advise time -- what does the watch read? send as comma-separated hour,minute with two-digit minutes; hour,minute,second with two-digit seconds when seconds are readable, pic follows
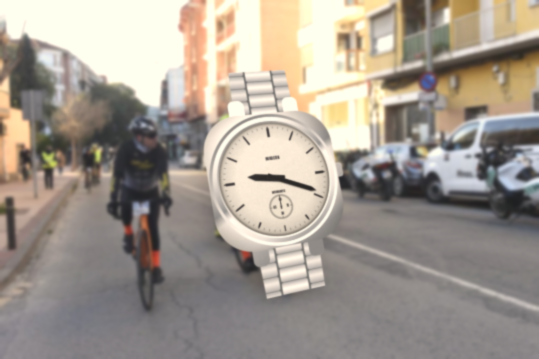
9,19
